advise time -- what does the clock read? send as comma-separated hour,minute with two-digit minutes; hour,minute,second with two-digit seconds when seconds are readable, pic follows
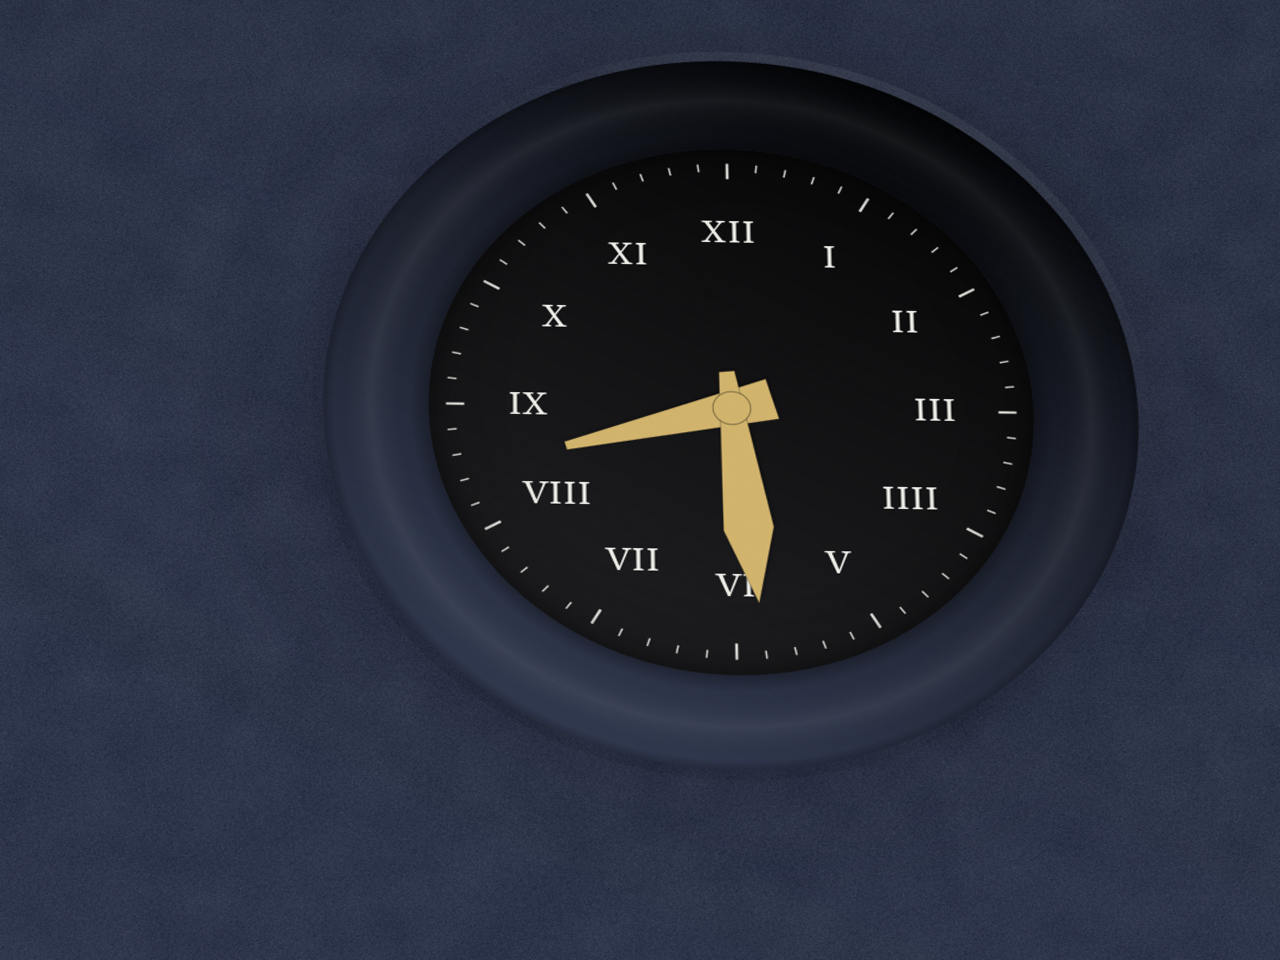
8,29
